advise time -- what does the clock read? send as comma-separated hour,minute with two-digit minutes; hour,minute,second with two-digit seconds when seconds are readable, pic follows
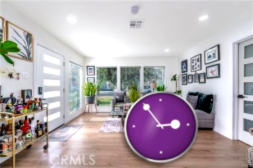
2,54
